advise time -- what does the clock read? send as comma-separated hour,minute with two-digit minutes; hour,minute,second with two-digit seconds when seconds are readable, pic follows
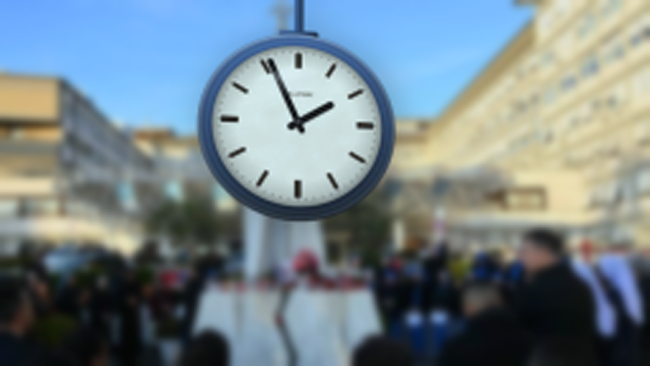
1,56
